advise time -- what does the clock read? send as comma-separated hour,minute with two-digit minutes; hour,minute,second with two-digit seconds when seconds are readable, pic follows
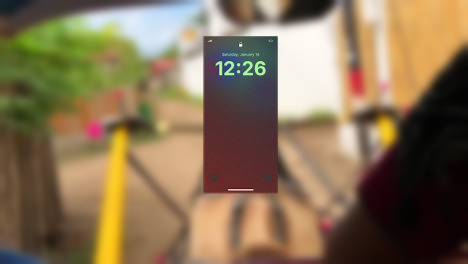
12,26
